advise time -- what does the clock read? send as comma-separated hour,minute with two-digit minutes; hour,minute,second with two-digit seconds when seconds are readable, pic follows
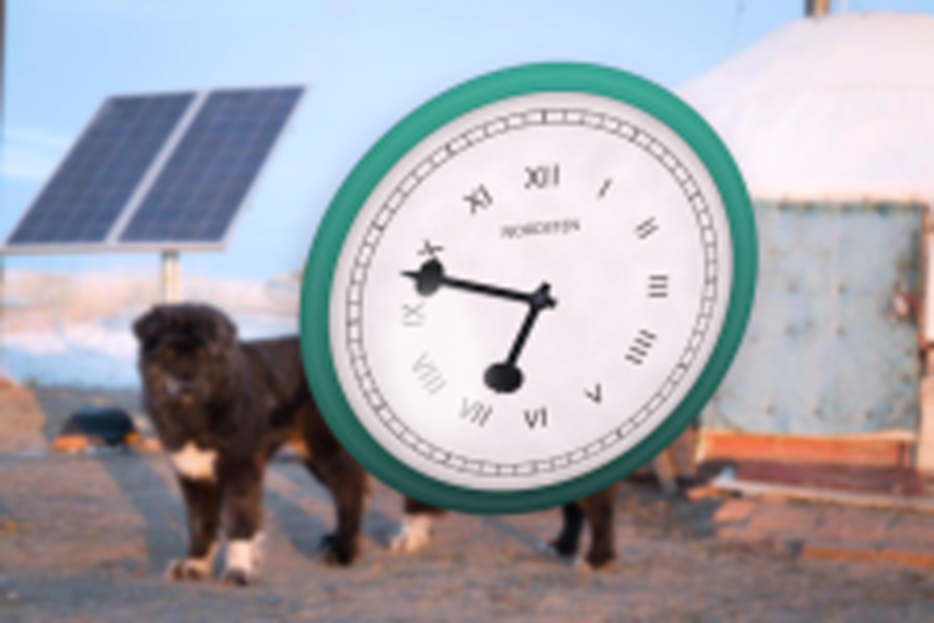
6,48
